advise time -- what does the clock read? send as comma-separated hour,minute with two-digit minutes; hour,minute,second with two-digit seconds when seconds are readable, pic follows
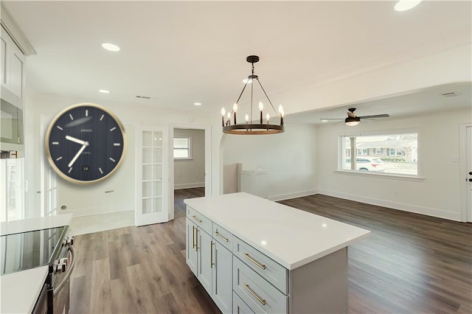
9,36
